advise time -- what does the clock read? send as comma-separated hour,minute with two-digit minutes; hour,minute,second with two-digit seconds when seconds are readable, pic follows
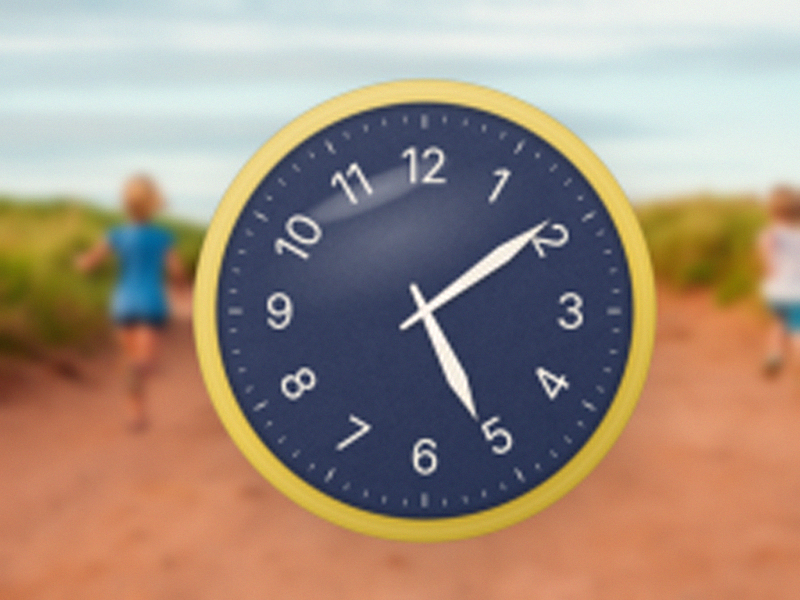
5,09
